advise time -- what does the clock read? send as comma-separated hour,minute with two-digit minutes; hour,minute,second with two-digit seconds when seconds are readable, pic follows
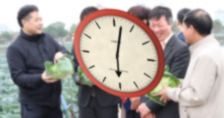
6,02
